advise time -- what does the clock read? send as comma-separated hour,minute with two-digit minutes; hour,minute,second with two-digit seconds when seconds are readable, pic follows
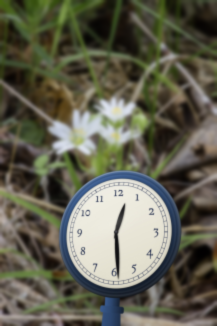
12,29
